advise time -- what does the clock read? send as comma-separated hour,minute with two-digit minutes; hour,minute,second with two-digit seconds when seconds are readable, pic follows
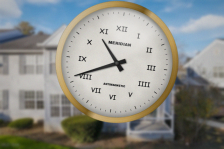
10,41
